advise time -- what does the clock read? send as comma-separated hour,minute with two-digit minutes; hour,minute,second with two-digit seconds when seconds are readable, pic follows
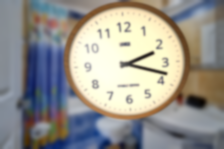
2,18
